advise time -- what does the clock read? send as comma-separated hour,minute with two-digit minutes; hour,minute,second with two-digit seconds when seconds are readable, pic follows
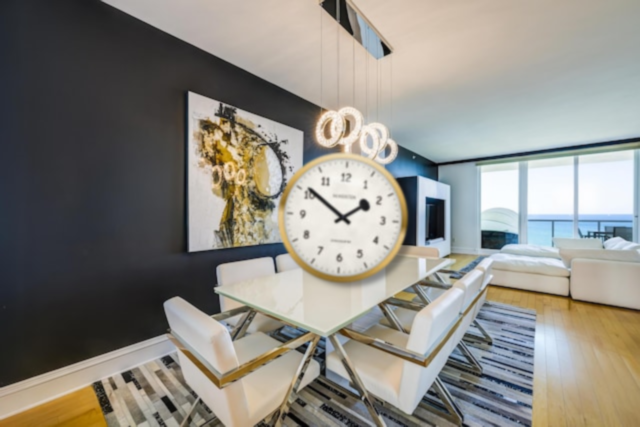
1,51
